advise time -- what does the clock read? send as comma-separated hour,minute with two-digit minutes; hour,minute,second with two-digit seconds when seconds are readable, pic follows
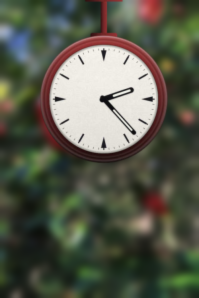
2,23
